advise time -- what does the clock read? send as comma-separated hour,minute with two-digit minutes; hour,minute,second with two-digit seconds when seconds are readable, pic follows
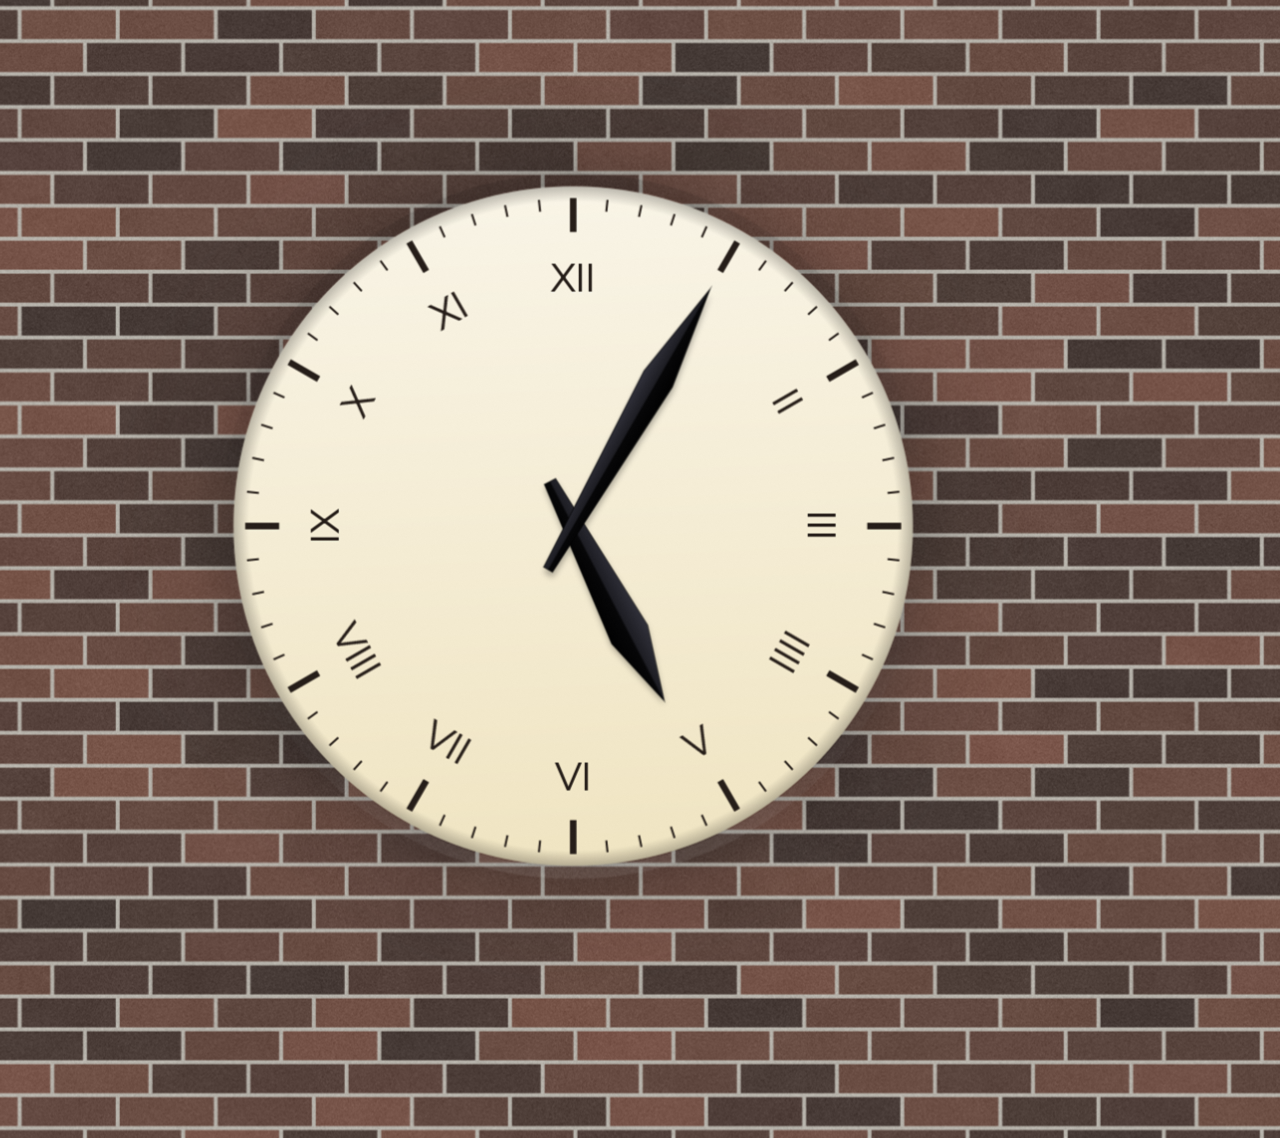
5,05
